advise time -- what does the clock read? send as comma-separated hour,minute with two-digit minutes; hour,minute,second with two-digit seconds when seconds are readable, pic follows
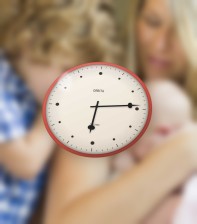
6,14
